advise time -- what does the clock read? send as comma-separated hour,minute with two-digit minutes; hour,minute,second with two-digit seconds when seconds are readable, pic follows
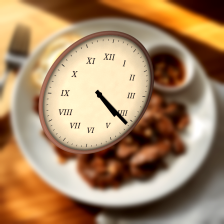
4,21
